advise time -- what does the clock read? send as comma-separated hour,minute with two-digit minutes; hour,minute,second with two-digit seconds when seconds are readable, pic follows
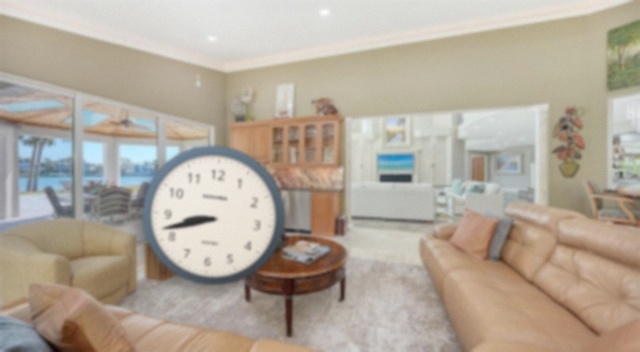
8,42
